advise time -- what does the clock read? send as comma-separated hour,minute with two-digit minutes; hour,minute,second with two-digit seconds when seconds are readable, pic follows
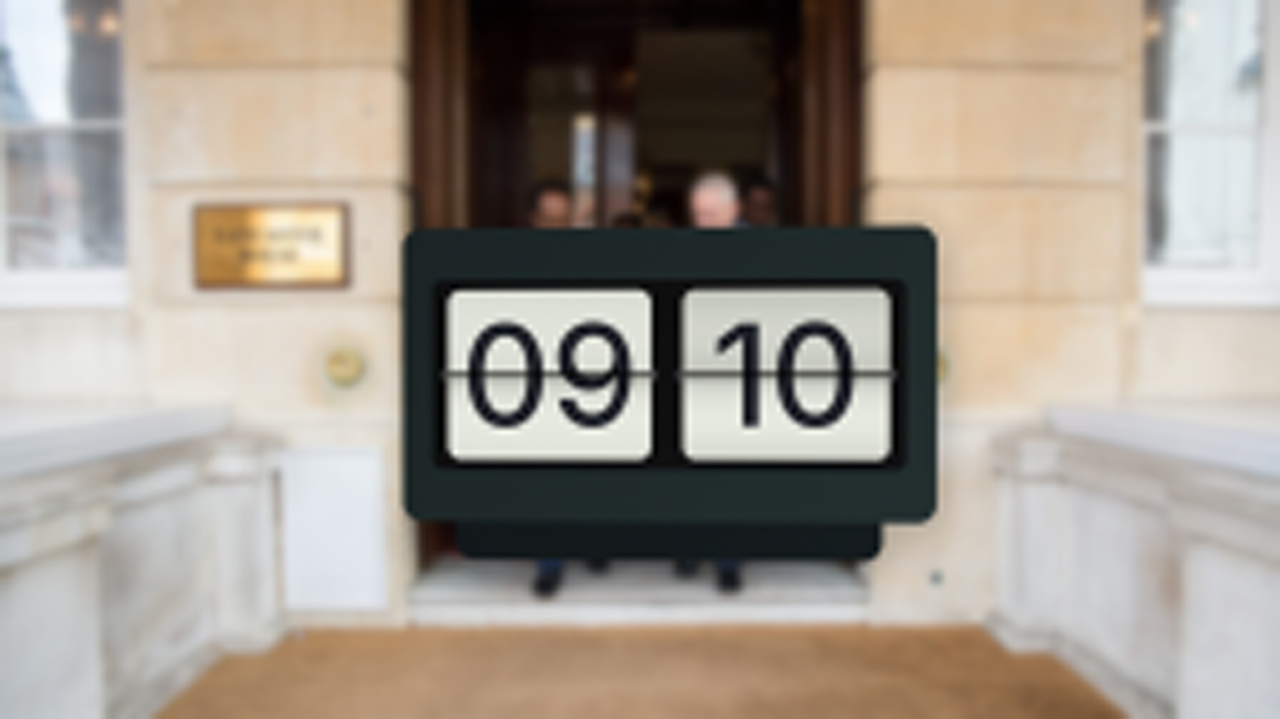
9,10
